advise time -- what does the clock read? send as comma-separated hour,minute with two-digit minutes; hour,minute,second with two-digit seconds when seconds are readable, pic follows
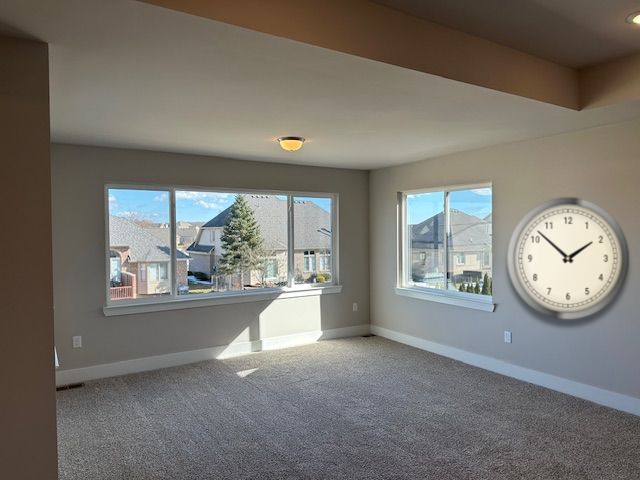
1,52
